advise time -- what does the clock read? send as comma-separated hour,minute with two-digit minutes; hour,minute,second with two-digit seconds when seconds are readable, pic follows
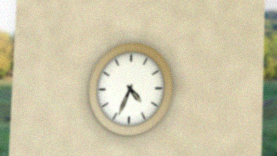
4,34
